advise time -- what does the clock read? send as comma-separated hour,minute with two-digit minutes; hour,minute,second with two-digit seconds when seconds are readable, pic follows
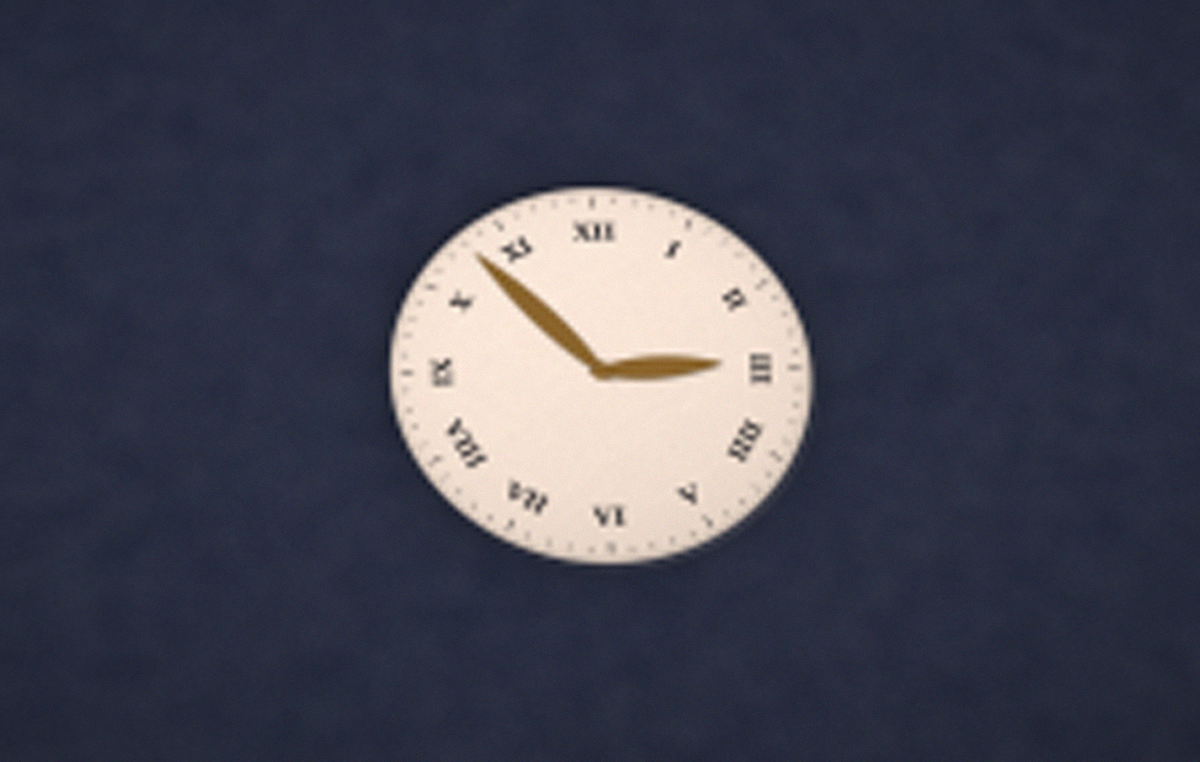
2,53
